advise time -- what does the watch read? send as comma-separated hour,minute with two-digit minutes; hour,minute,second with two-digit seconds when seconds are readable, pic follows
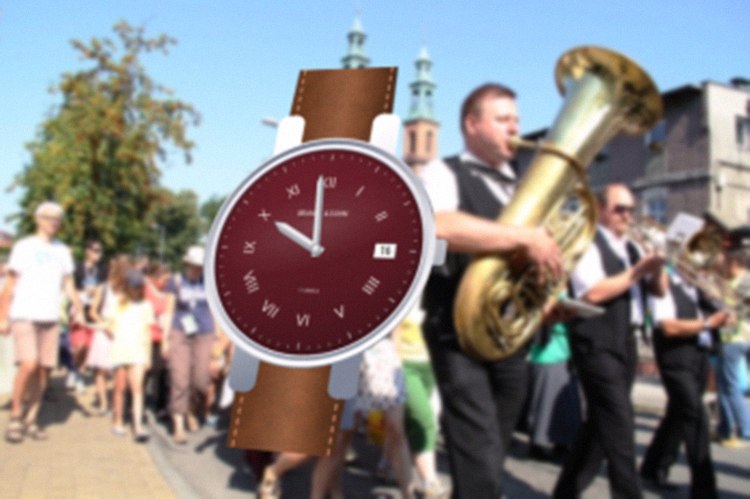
9,59
